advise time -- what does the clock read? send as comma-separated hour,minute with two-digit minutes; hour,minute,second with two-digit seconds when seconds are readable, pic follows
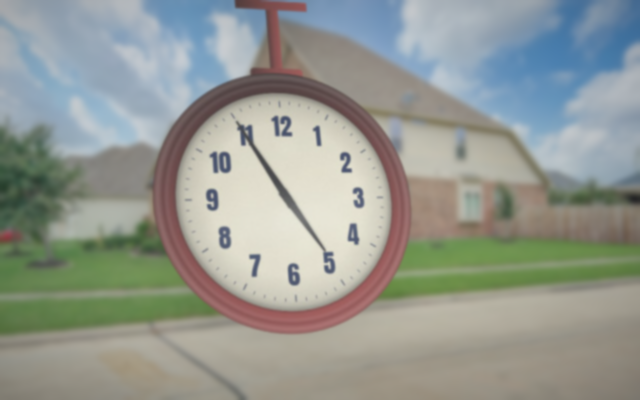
4,55
